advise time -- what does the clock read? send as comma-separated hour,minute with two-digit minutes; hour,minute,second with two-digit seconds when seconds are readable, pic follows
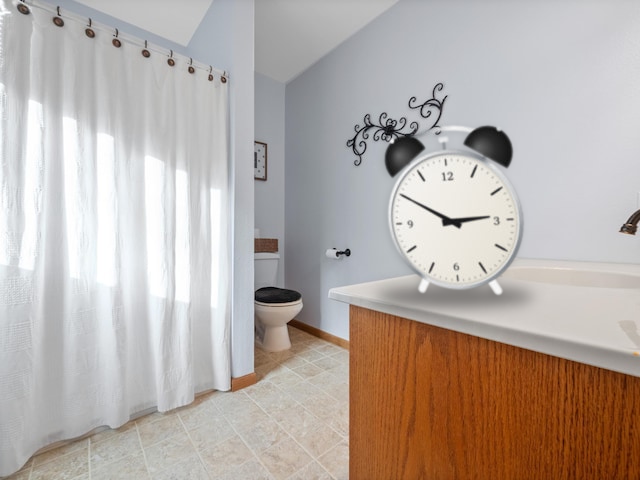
2,50
